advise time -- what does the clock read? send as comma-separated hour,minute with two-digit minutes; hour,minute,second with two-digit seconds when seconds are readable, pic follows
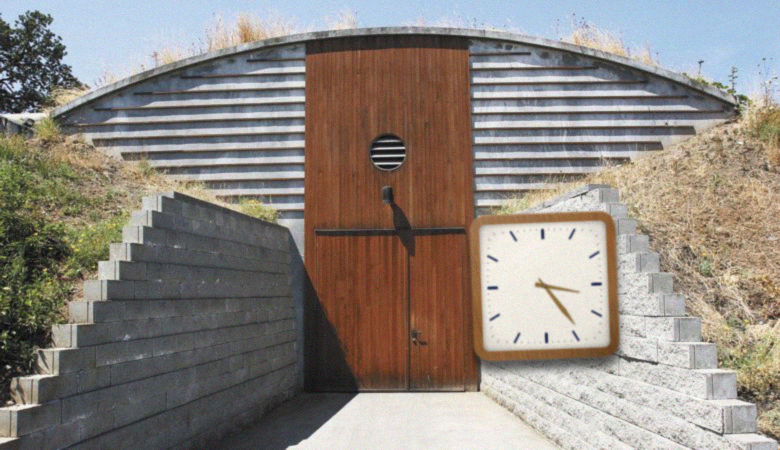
3,24
